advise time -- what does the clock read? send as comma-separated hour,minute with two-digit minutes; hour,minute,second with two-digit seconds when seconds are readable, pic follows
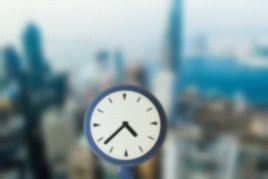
4,38
